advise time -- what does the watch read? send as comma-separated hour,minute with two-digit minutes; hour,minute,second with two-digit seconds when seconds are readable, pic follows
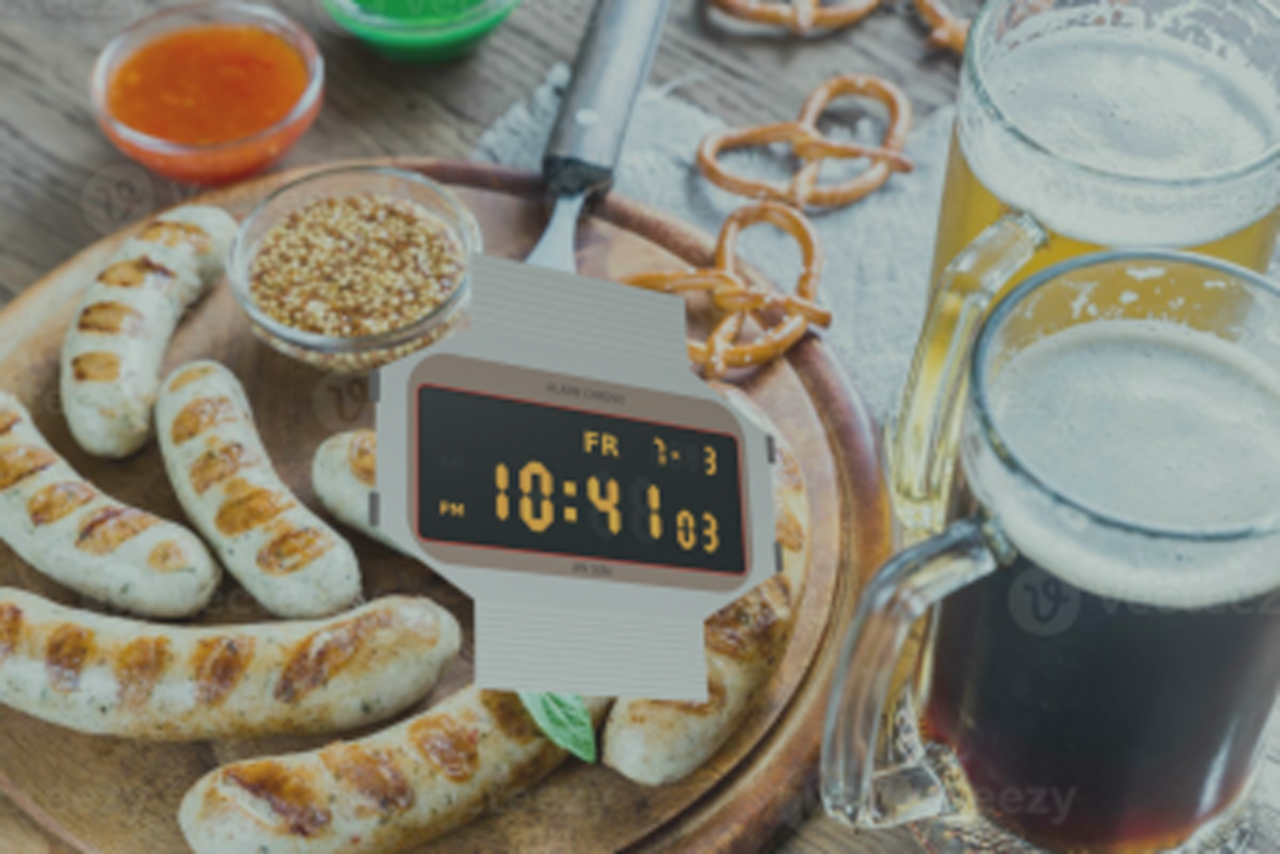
10,41,03
